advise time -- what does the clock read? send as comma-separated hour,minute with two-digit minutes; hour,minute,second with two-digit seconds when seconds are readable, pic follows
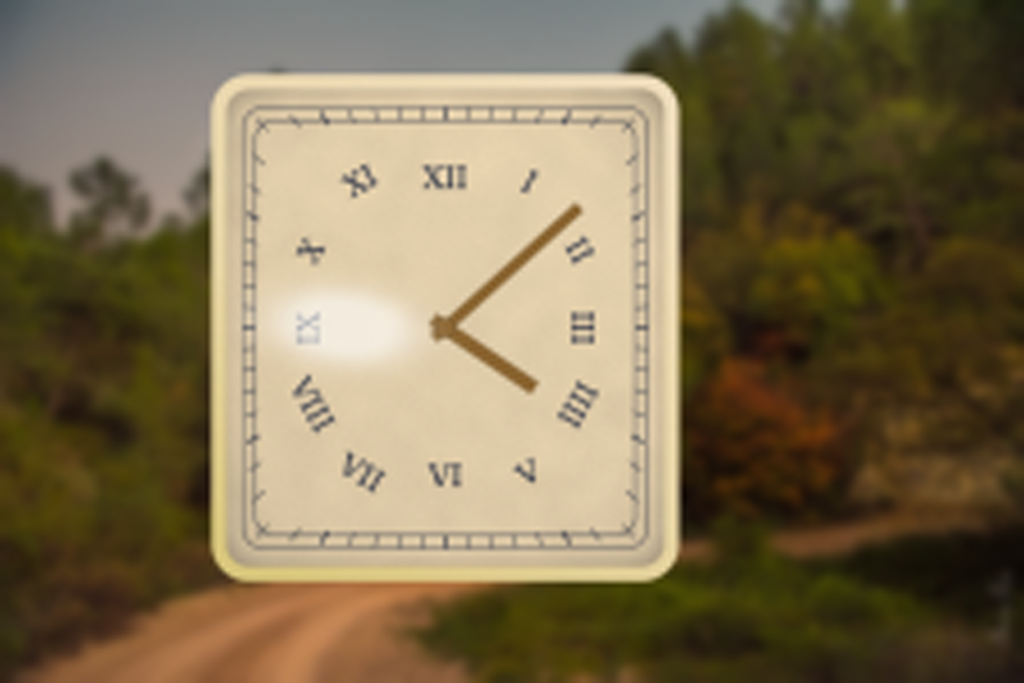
4,08
